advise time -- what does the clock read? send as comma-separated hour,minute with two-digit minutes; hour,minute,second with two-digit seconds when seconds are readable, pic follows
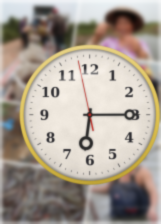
6,14,58
